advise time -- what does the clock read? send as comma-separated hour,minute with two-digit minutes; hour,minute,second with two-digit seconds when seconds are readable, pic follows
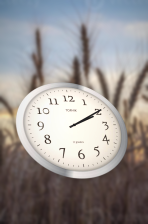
2,10
